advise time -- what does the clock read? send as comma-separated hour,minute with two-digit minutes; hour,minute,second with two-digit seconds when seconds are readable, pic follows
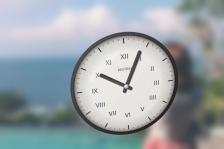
10,04
